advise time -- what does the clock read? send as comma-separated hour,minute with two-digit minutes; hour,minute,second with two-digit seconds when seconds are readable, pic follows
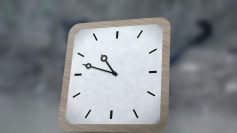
10,48
